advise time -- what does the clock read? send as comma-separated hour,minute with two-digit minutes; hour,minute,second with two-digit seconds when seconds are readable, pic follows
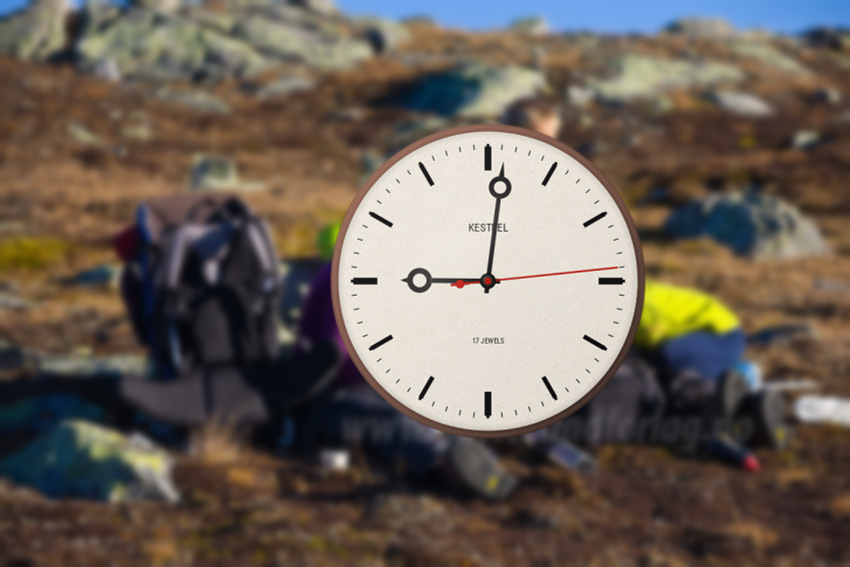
9,01,14
